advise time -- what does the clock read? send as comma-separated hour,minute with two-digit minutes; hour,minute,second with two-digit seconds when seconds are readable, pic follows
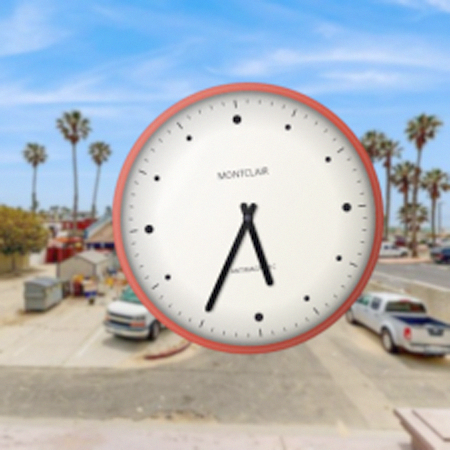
5,35
